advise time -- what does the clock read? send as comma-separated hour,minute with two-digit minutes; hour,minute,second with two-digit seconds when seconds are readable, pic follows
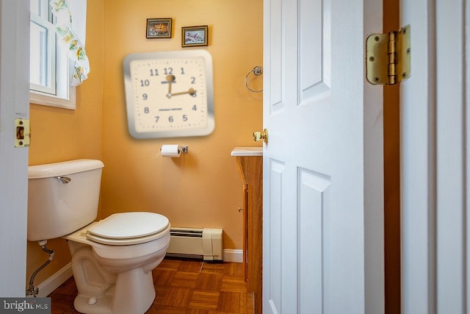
12,14
